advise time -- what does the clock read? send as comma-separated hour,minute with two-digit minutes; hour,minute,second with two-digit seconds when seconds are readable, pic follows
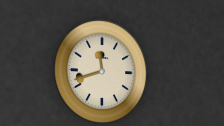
11,42
